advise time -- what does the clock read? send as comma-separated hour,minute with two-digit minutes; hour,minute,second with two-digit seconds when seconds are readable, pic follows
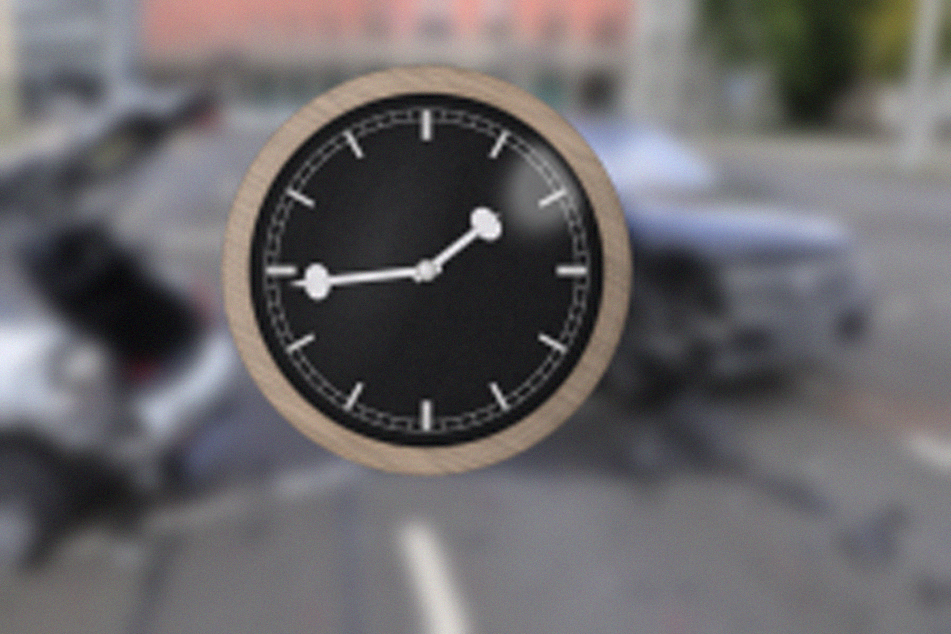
1,44
